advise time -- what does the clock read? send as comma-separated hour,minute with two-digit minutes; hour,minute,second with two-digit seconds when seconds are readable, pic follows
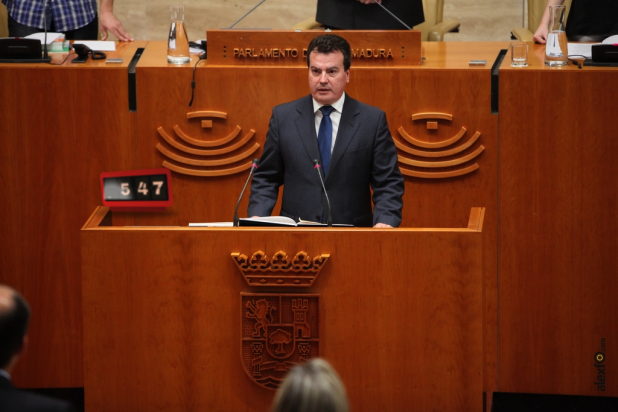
5,47
